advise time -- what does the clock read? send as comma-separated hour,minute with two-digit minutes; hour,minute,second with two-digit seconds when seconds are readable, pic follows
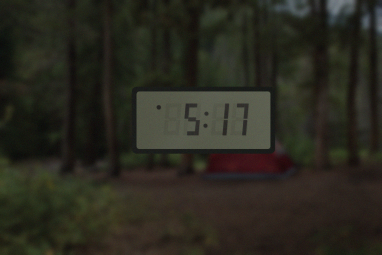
5,17
